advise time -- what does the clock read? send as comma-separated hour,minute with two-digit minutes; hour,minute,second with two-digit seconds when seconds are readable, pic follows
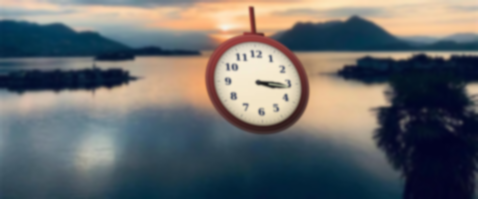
3,16
